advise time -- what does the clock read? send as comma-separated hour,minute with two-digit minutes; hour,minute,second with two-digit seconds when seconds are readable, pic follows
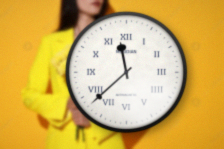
11,38
